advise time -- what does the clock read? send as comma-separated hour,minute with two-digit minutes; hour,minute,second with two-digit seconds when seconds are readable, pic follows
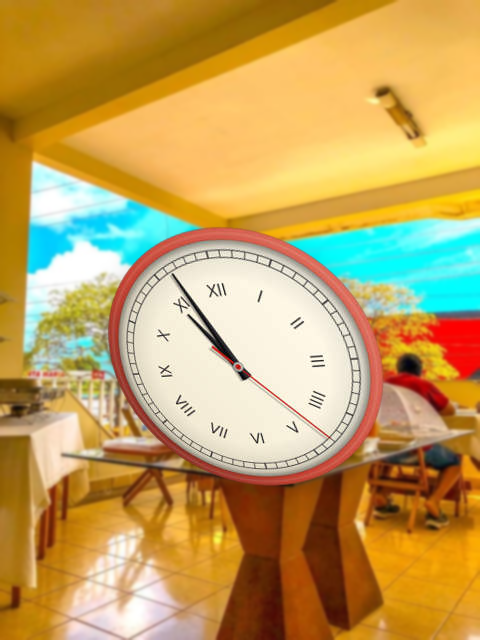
10,56,23
